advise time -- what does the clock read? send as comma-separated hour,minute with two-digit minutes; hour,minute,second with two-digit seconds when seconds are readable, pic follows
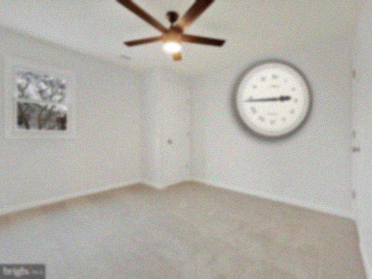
2,44
